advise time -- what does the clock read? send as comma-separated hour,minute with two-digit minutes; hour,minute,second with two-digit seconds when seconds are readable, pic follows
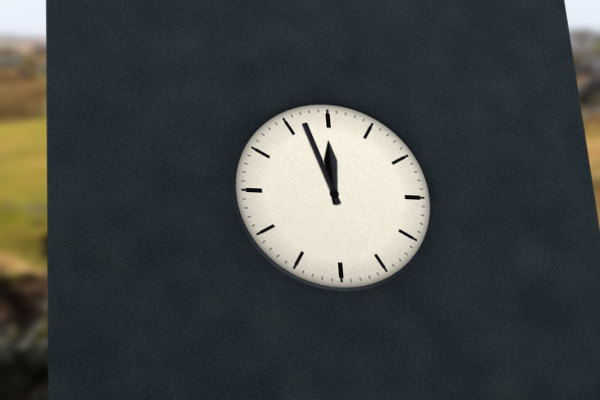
11,57
